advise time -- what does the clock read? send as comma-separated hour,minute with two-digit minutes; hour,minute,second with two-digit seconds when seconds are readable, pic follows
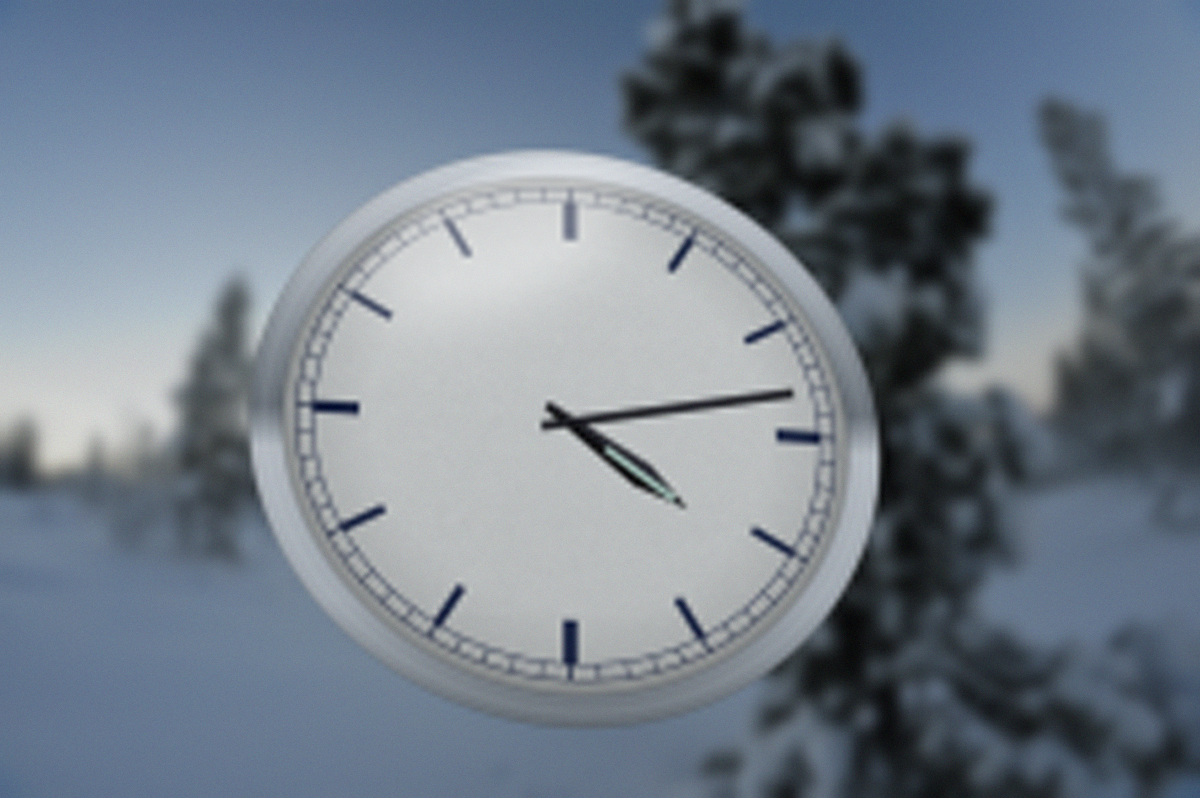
4,13
